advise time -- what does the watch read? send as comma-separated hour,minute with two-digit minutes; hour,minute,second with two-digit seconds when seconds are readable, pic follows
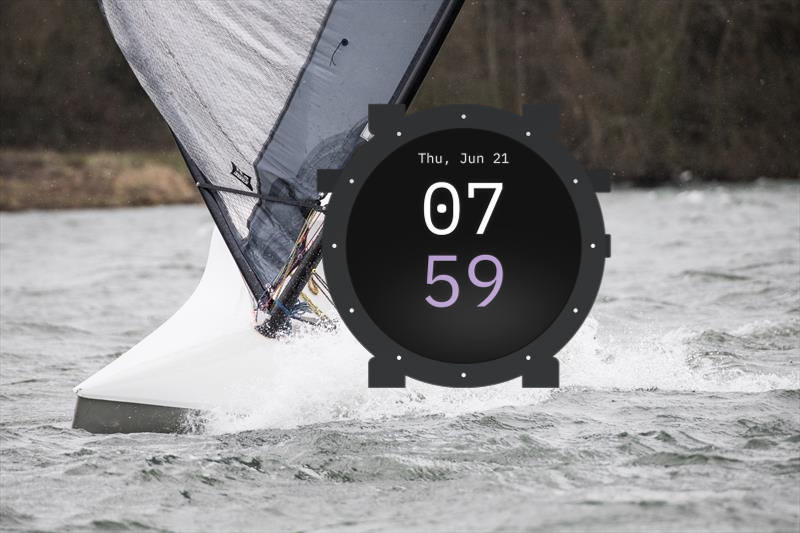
7,59
